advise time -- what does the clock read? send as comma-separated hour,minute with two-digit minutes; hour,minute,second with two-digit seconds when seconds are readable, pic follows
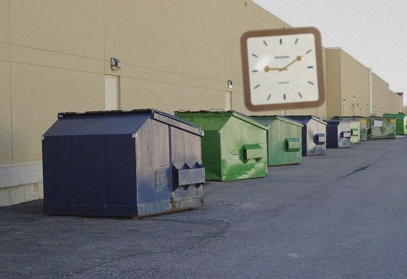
9,10
